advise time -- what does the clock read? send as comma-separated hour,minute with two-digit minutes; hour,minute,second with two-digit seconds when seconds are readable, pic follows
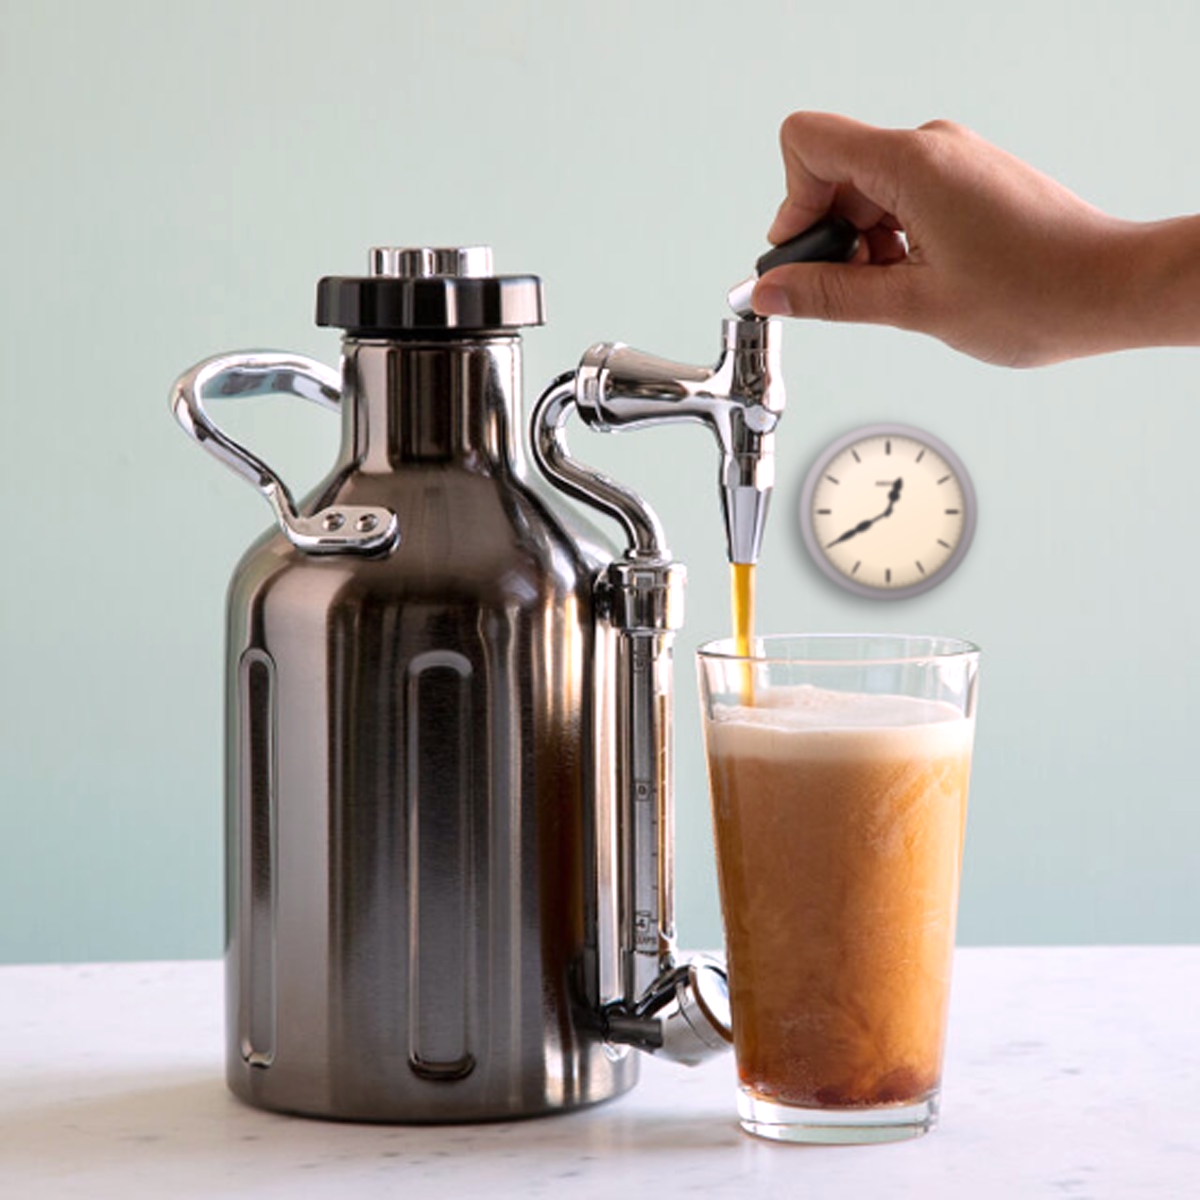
12,40
